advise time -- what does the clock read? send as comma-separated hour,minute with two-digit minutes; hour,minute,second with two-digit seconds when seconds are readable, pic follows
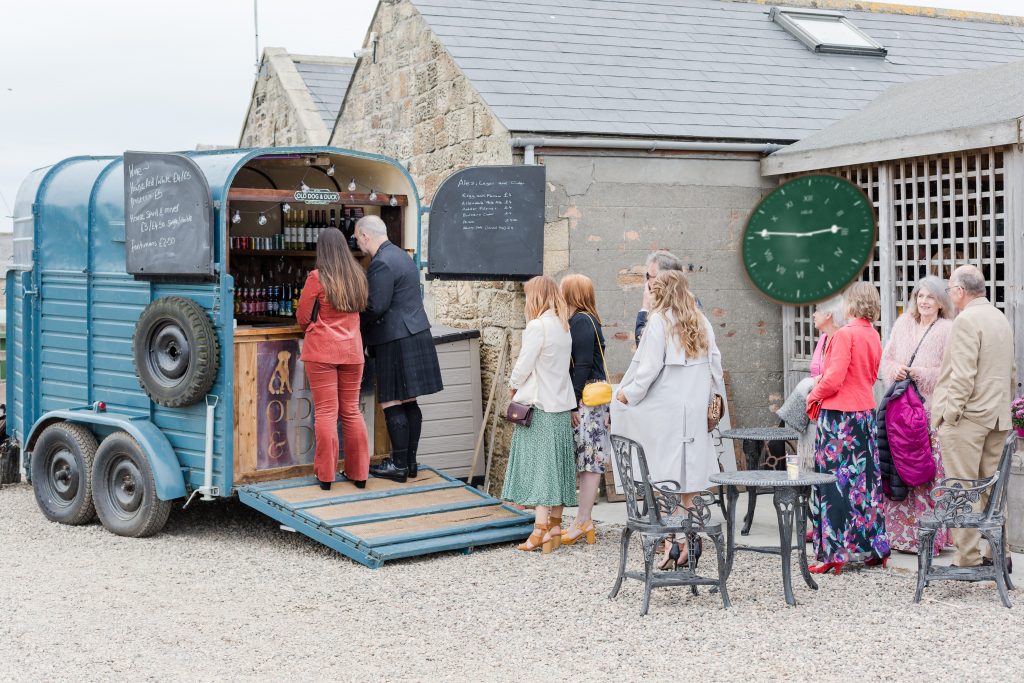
2,46
